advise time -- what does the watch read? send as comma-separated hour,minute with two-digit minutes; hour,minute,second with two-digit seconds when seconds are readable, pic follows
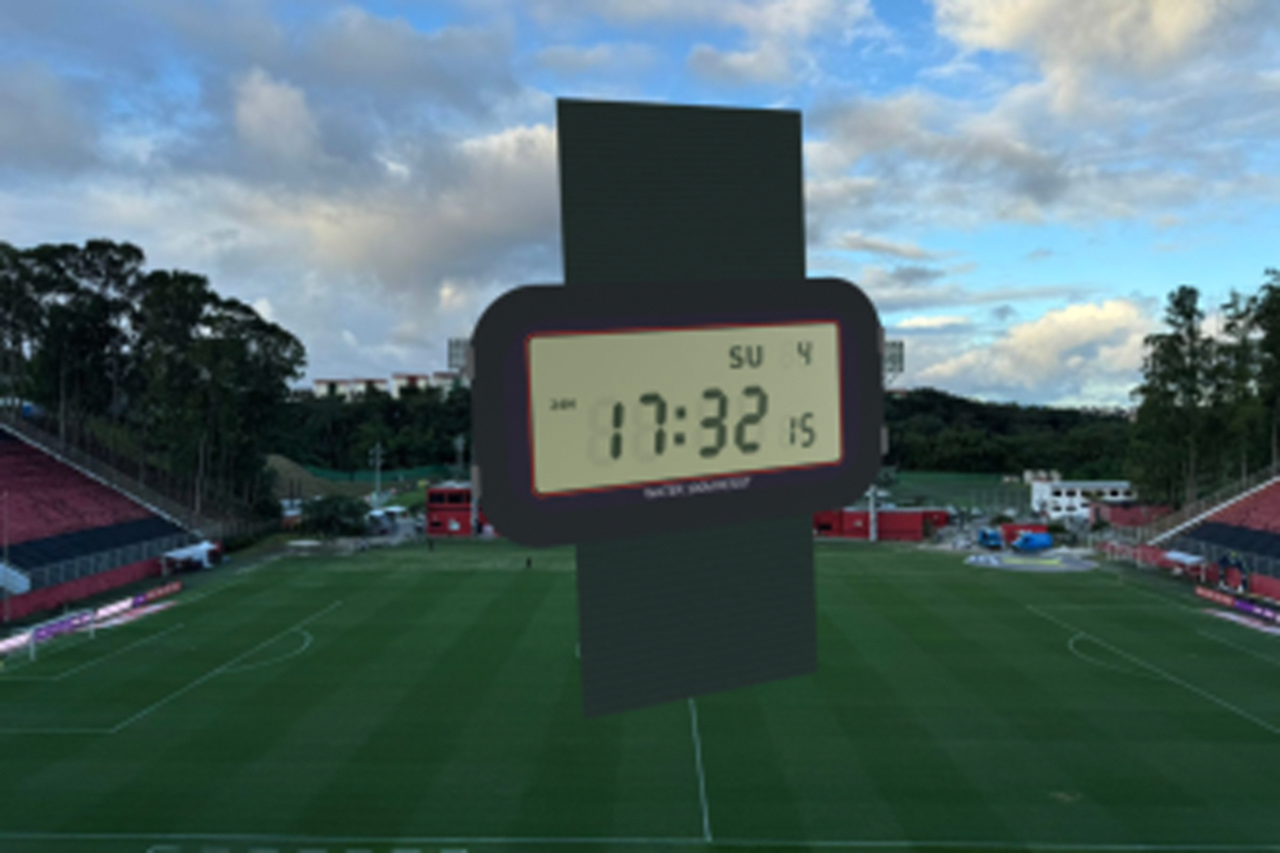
17,32,15
